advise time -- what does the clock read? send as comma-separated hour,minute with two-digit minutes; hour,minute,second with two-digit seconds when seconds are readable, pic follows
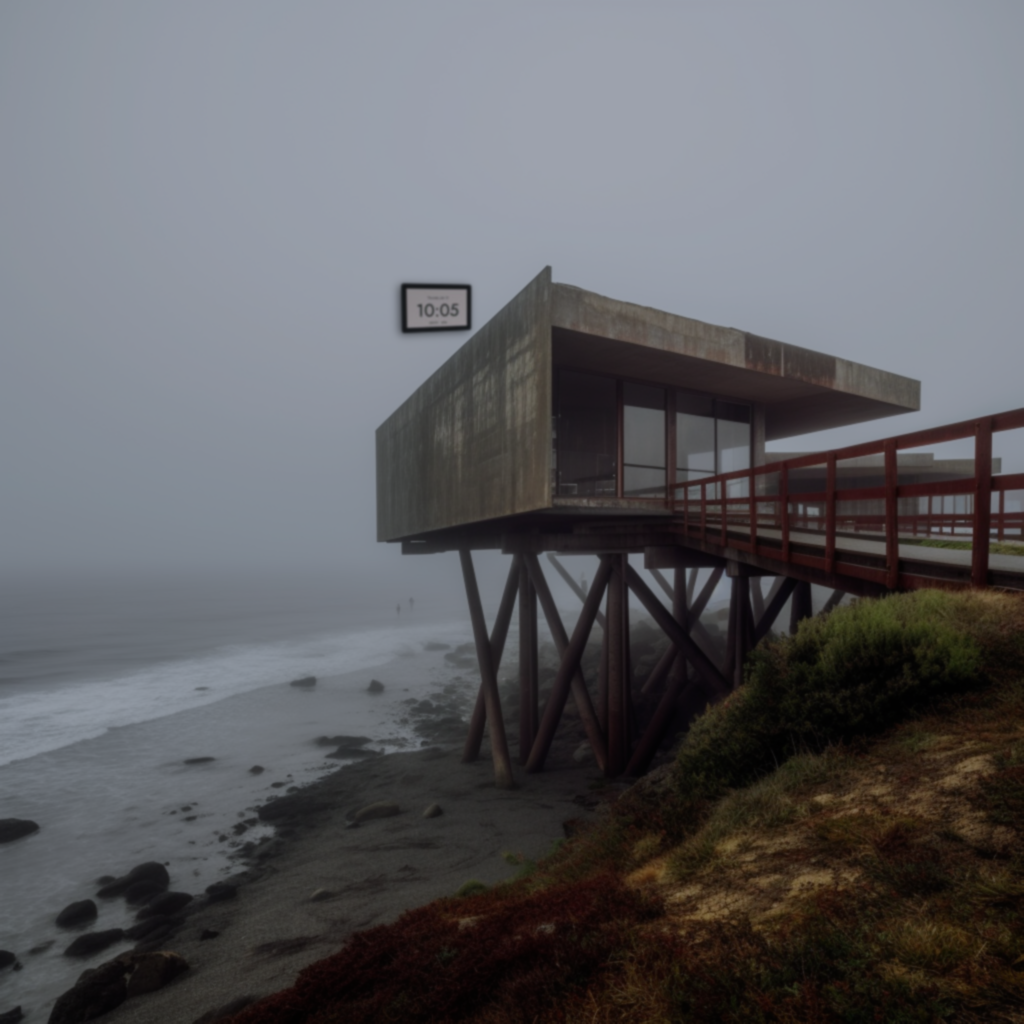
10,05
